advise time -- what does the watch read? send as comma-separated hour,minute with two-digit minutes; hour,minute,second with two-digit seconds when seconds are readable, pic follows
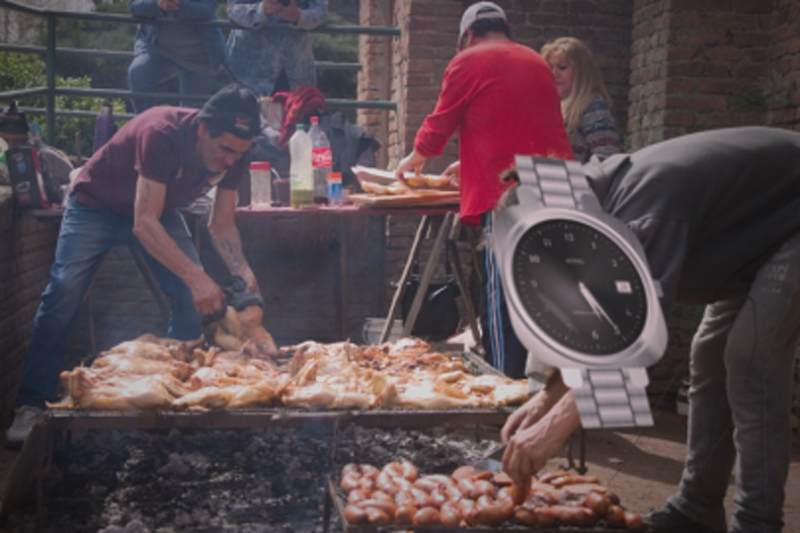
5,25
